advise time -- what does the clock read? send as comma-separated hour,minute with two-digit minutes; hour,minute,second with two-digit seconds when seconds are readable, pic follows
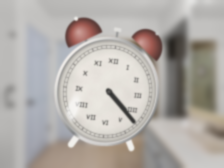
4,22
